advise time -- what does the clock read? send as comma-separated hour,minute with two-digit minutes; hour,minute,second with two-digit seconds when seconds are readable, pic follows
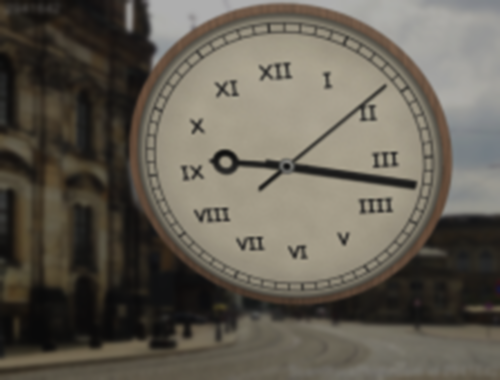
9,17,09
